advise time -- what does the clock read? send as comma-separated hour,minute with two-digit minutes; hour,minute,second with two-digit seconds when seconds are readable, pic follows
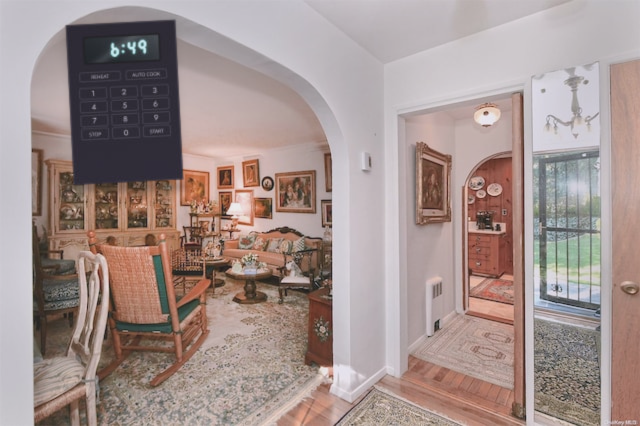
6,49
